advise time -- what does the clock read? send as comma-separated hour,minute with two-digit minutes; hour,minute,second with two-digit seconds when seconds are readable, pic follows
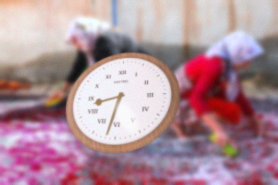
8,32
